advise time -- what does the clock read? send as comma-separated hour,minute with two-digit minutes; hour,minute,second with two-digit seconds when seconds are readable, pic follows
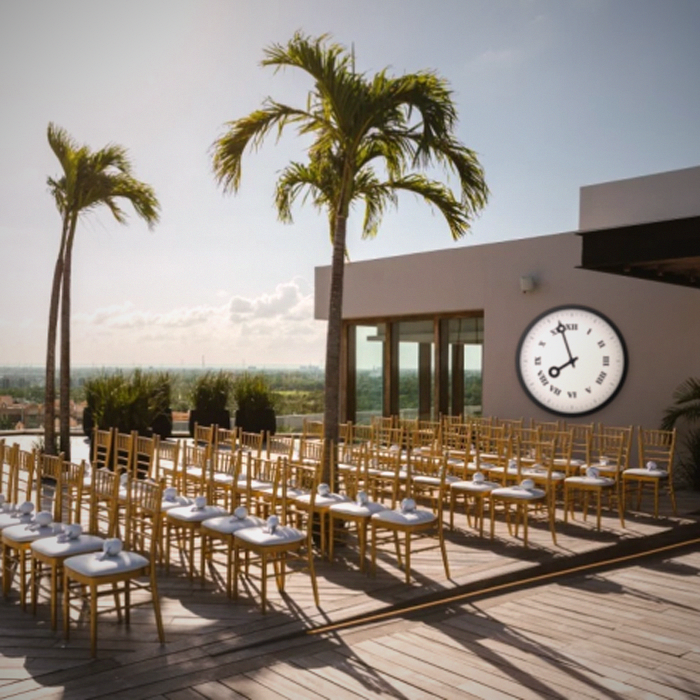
7,57
